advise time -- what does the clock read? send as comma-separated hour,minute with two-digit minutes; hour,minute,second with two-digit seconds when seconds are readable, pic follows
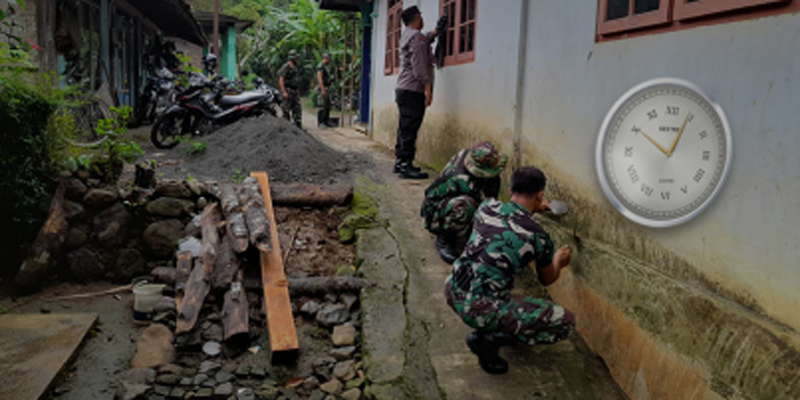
10,04
